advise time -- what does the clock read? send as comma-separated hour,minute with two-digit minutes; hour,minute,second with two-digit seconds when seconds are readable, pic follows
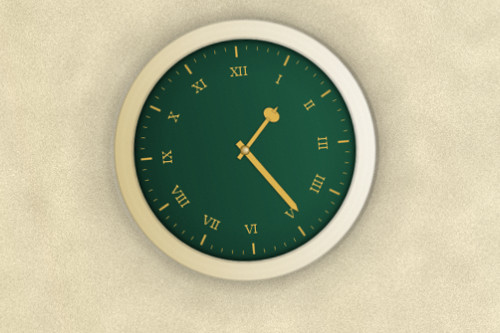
1,24
